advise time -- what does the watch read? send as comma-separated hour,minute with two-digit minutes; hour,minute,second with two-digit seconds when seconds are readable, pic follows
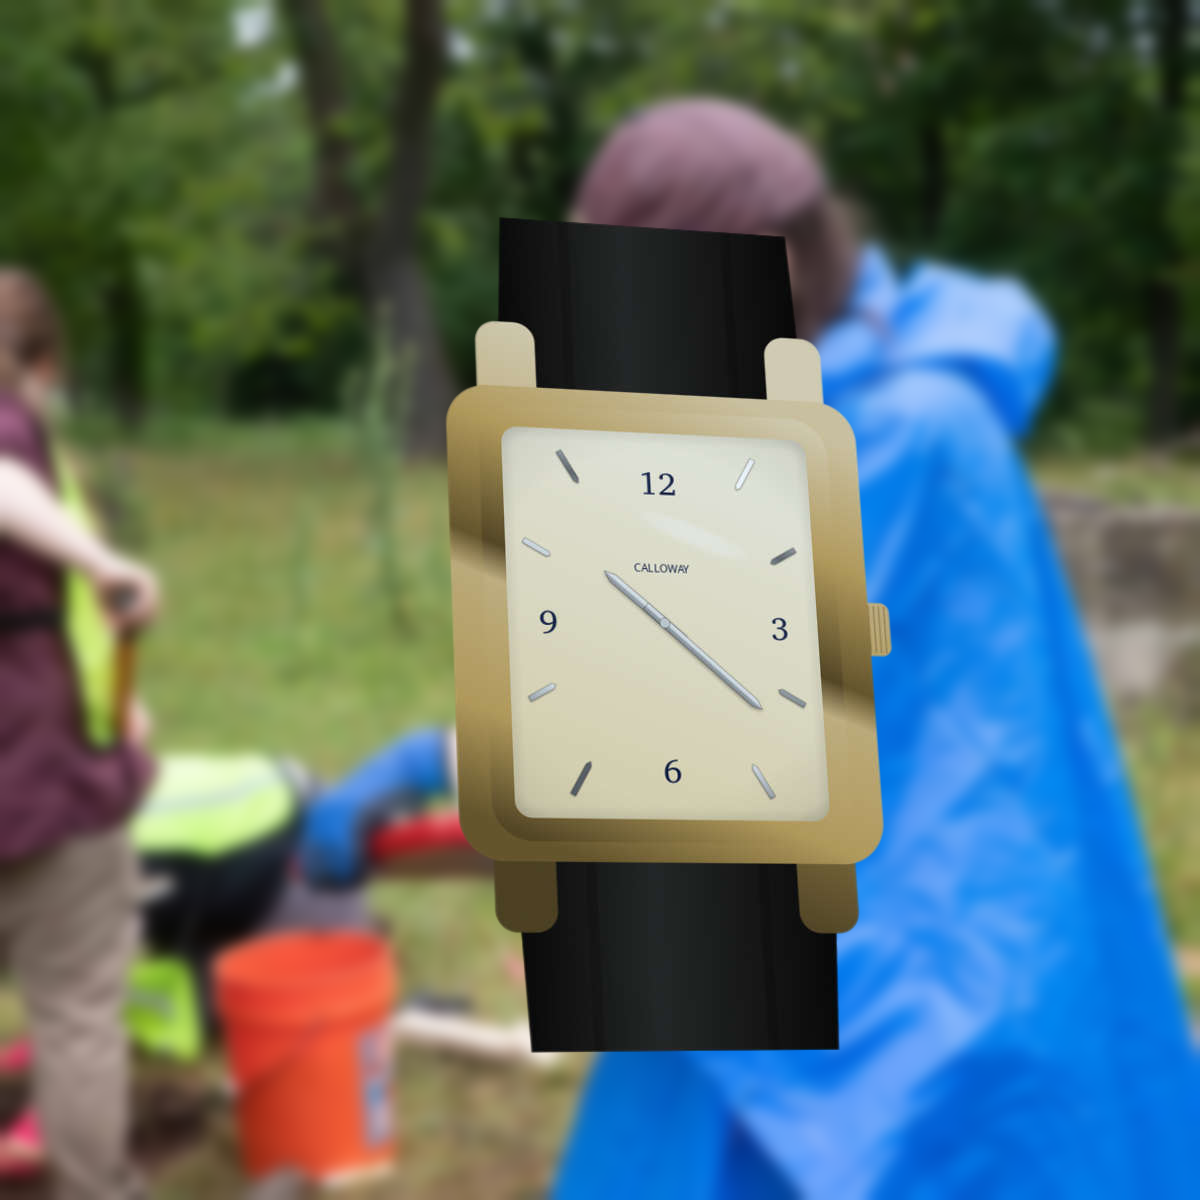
10,22
